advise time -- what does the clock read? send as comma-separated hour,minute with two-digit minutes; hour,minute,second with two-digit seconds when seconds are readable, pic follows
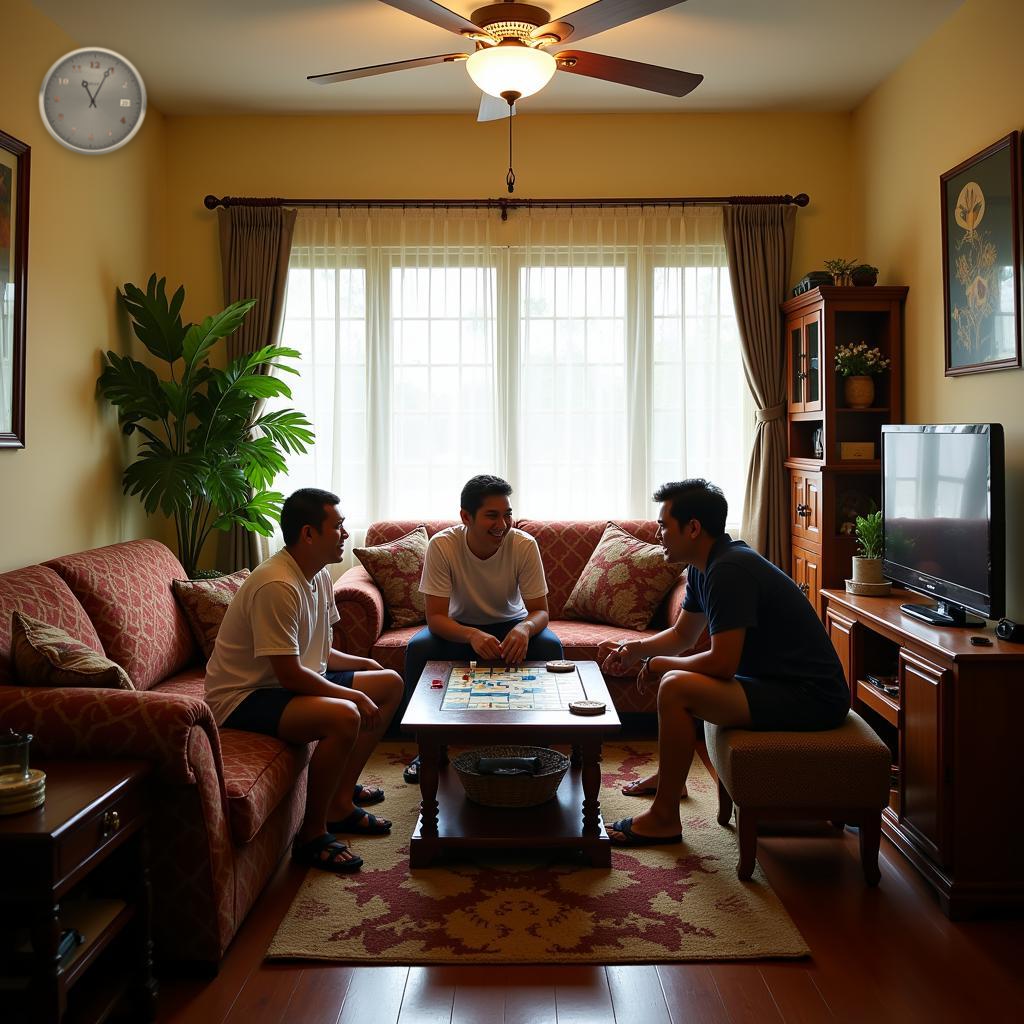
11,04
